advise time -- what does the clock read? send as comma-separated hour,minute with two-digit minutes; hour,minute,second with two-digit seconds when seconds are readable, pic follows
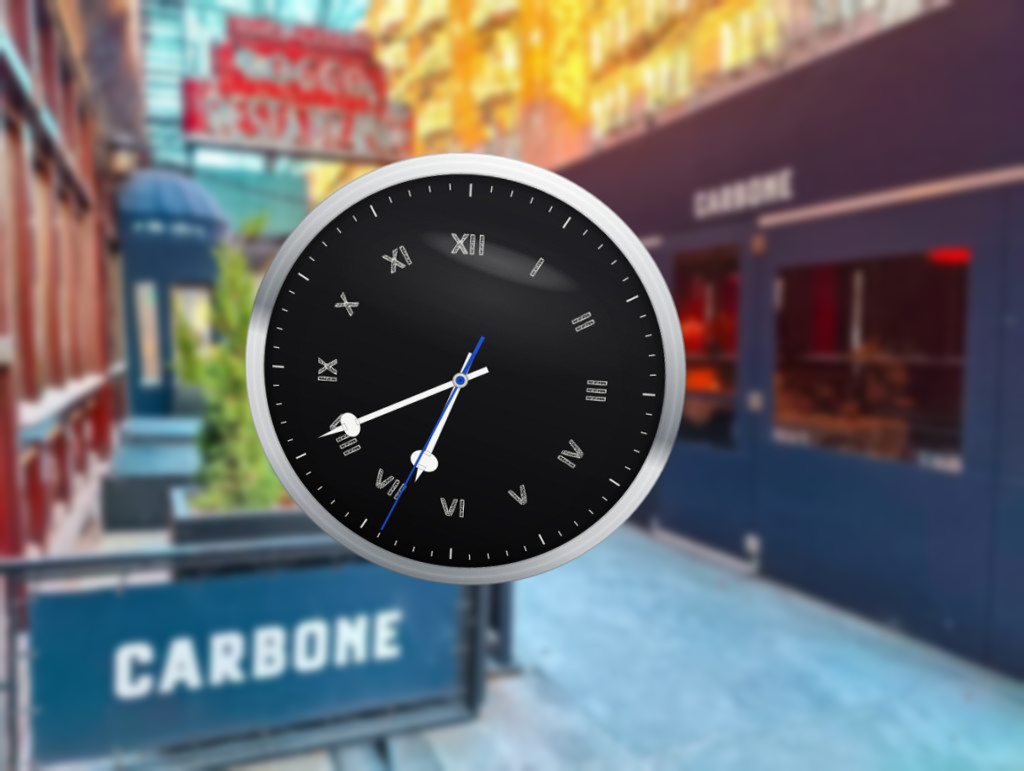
6,40,34
